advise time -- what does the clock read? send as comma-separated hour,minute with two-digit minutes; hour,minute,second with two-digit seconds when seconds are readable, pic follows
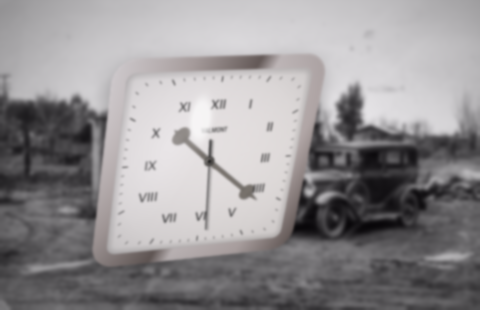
10,21,29
